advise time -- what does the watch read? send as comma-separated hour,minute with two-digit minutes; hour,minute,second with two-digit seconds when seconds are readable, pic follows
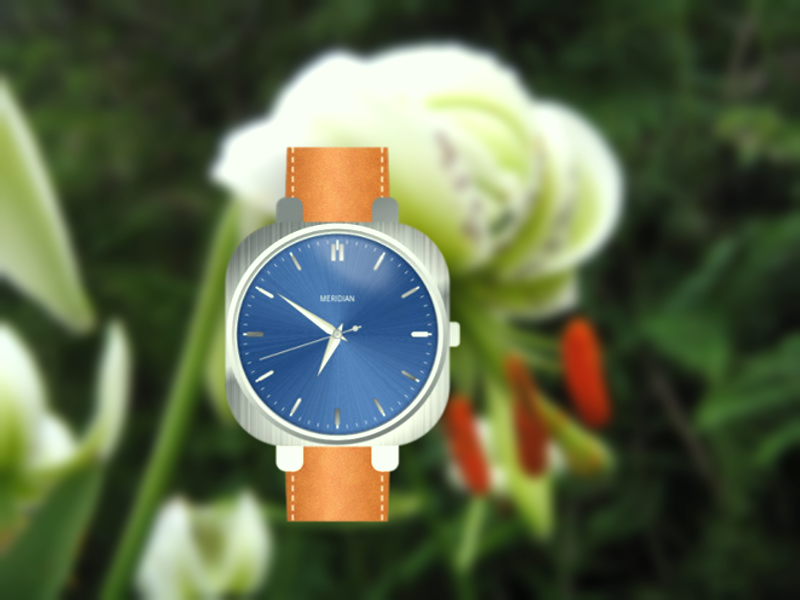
6,50,42
